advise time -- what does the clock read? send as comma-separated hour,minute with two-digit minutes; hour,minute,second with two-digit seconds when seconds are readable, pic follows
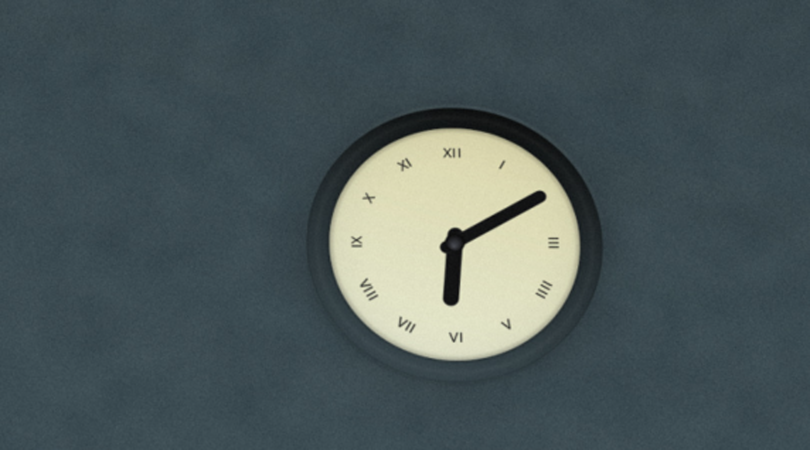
6,10
